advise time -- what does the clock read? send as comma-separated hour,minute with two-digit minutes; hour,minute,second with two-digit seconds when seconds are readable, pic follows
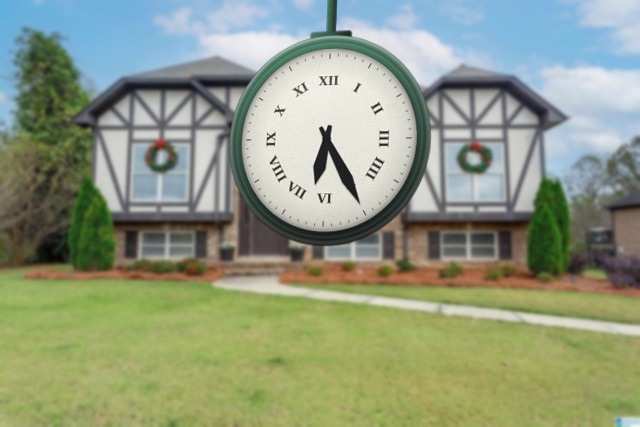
6,25
